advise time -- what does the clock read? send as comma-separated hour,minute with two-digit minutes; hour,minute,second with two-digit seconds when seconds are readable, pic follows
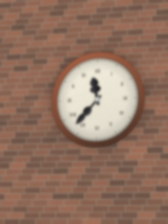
11,37
